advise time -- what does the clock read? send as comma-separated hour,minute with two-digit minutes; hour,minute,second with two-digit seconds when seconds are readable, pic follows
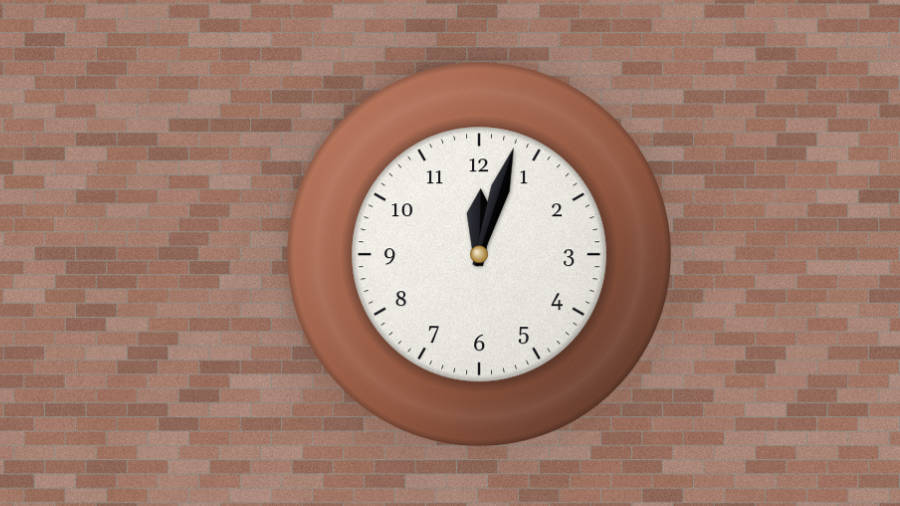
12,03
